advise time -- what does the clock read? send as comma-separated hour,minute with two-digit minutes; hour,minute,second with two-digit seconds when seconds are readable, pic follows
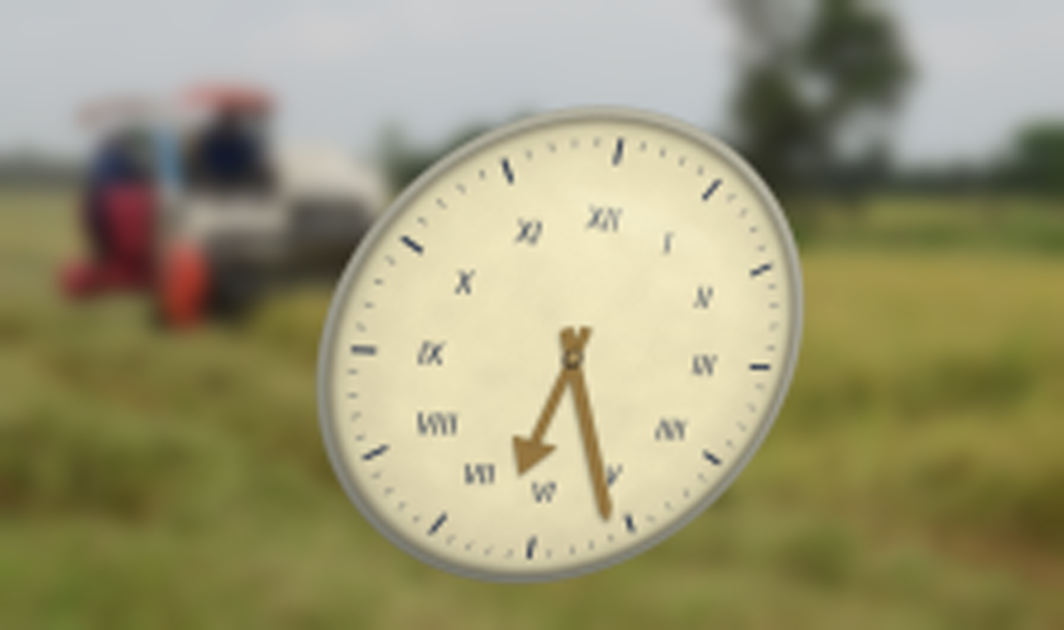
6,26
